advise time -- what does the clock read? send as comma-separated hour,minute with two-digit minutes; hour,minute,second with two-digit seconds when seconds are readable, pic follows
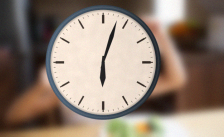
6,03
